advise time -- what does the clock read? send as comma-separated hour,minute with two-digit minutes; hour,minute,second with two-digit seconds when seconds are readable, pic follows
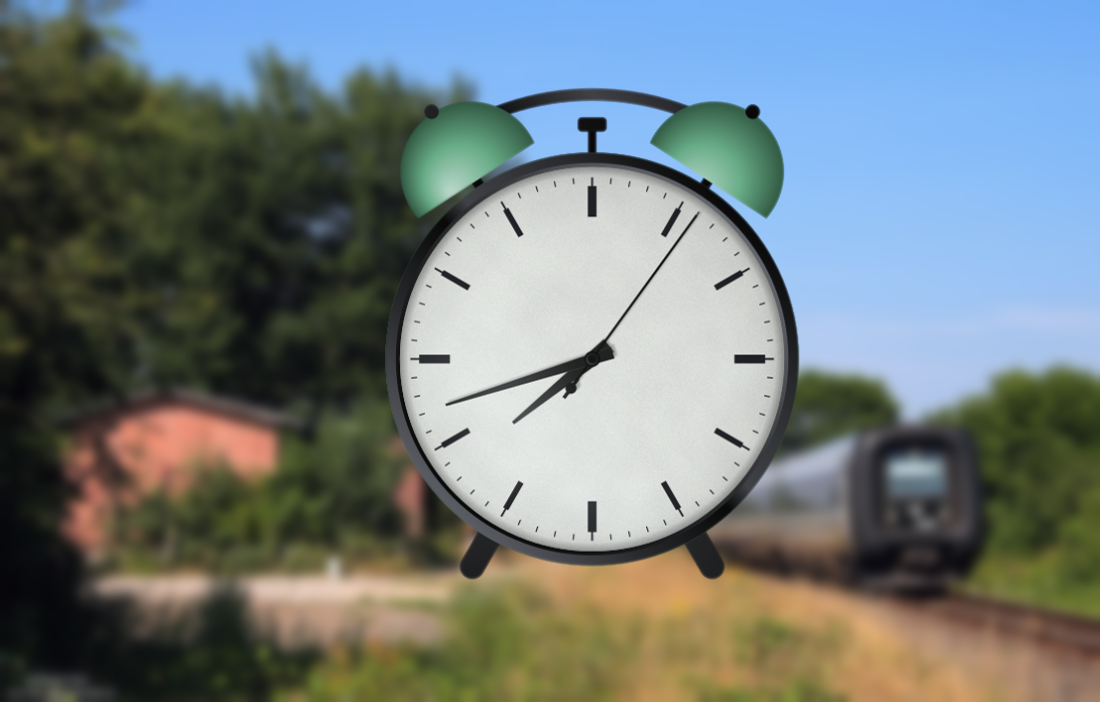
7,42,06
